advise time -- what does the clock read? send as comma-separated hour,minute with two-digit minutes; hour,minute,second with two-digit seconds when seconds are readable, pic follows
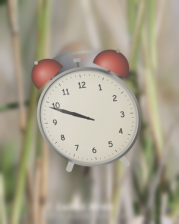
9,49
